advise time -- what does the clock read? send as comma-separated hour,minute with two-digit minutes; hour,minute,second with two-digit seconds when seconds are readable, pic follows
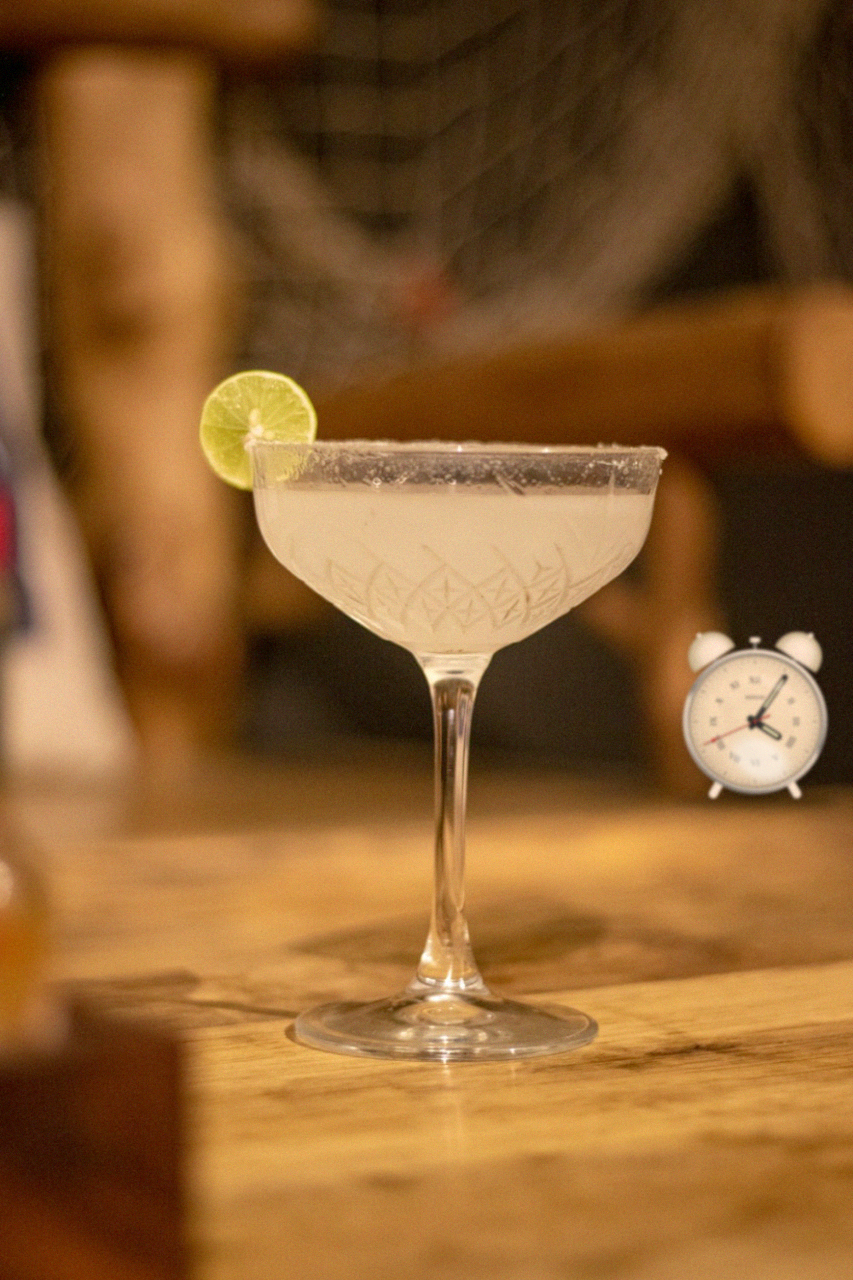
4,05,41
